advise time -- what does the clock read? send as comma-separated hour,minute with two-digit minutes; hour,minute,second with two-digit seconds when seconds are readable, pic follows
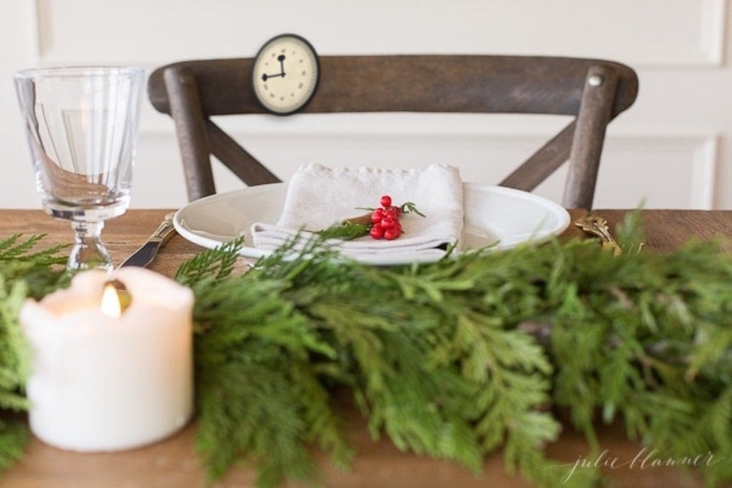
11,44
